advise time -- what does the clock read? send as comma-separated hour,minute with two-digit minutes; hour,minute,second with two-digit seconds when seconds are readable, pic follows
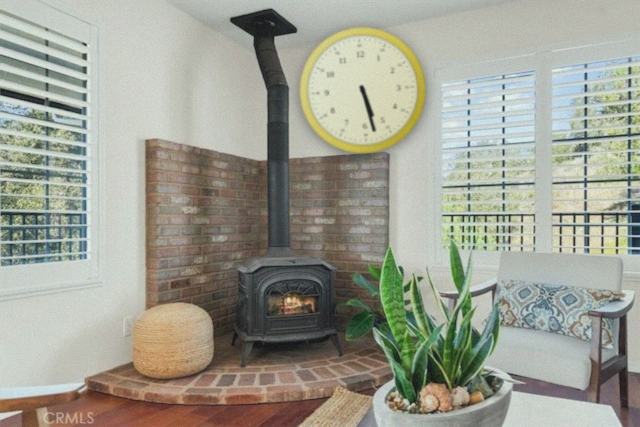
5,28
